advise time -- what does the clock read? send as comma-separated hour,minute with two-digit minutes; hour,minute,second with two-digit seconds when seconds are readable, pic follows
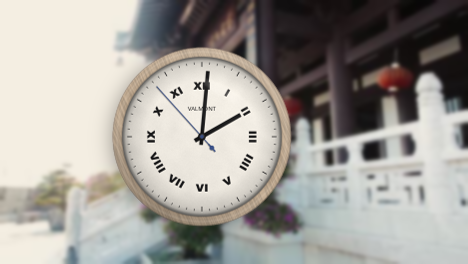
2,00,53
